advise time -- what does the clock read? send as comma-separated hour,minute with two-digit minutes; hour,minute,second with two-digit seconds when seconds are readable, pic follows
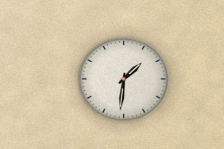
1,31
